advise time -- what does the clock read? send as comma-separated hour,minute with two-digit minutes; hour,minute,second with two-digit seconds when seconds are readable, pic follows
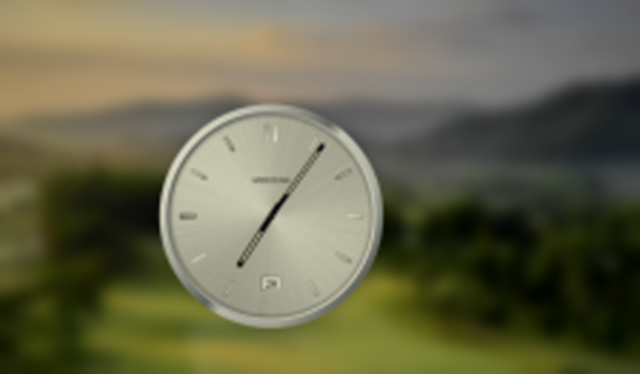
7,06
